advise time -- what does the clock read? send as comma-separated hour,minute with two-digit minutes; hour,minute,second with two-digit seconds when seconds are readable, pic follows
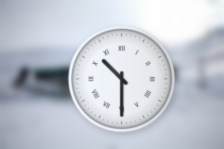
10,30
